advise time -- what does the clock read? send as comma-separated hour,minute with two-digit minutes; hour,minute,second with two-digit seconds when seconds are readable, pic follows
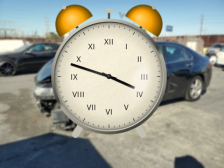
3,48
